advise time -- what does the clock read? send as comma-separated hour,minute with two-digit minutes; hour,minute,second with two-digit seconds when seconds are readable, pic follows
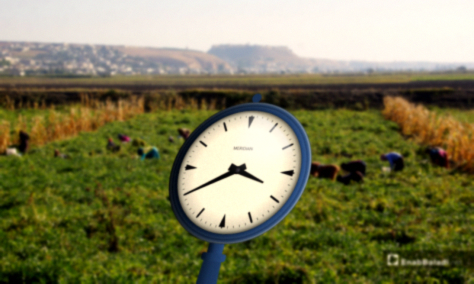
3,40
